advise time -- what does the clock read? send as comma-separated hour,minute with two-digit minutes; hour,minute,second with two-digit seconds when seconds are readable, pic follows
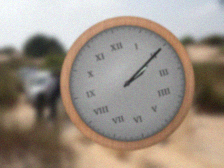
2,10
